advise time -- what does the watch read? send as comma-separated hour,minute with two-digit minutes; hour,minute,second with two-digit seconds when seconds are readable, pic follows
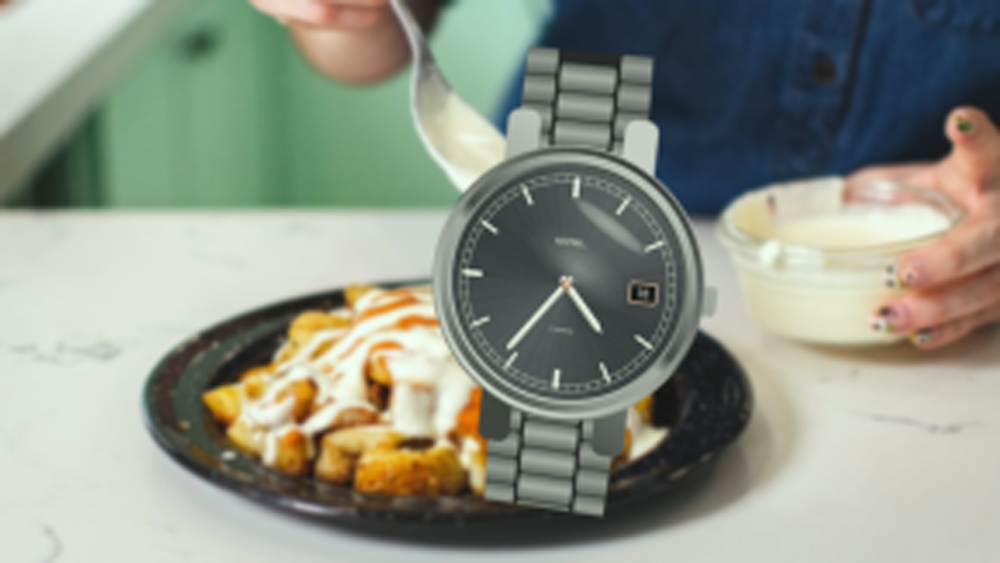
4,36
